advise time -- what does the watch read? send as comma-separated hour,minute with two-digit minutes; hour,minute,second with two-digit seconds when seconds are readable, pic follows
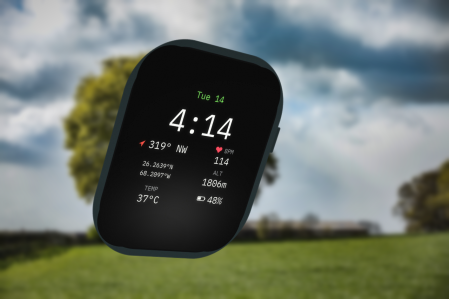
4,14
